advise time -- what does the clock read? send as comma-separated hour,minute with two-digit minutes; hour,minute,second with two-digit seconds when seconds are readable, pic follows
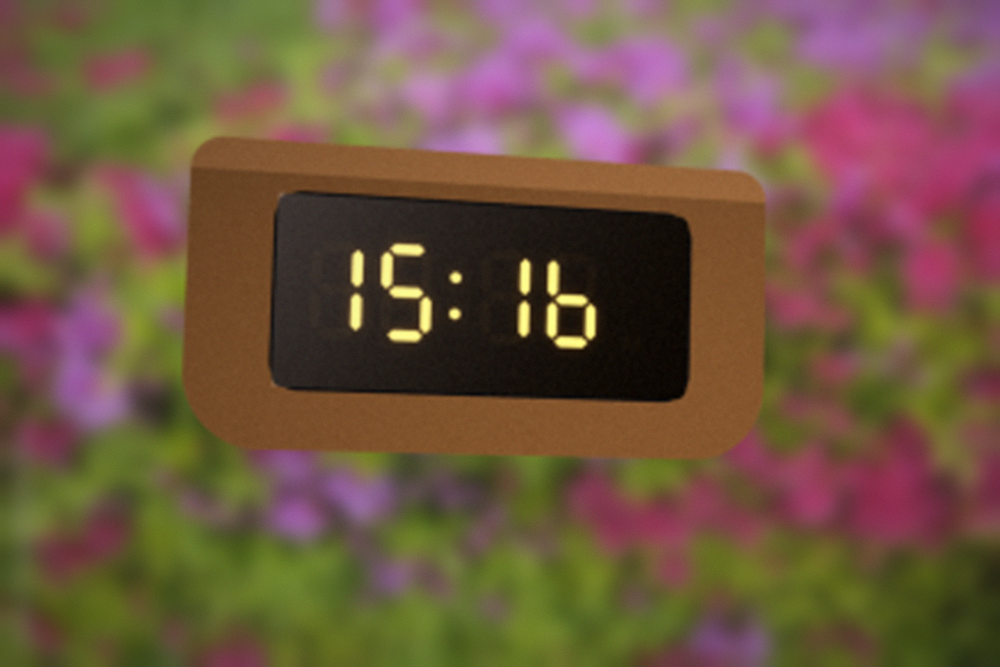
15,16
